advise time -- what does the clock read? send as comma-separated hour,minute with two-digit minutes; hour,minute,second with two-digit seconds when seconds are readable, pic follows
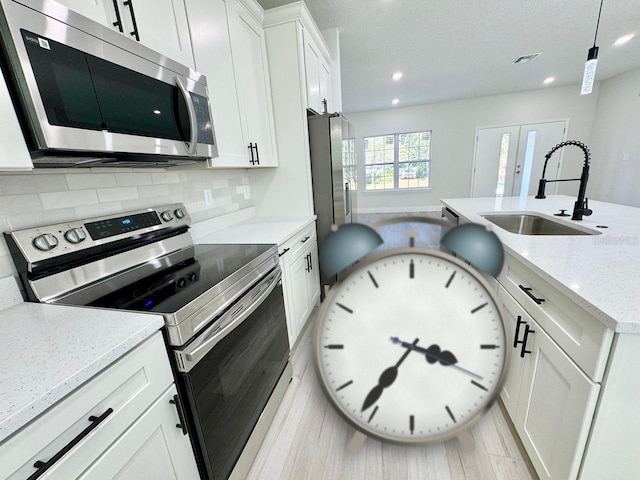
3,36,19
